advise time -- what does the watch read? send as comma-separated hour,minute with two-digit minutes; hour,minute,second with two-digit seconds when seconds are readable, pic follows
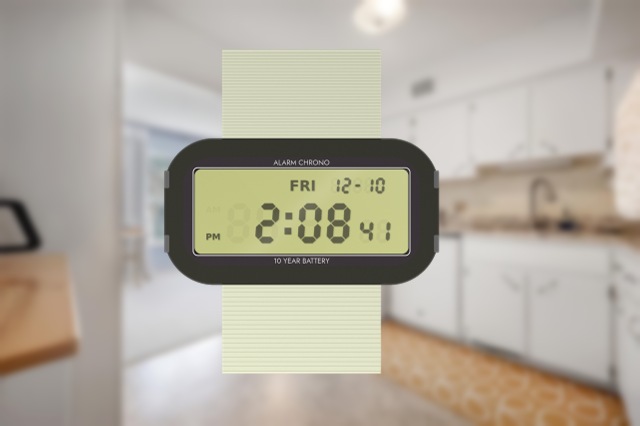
2,08,41
